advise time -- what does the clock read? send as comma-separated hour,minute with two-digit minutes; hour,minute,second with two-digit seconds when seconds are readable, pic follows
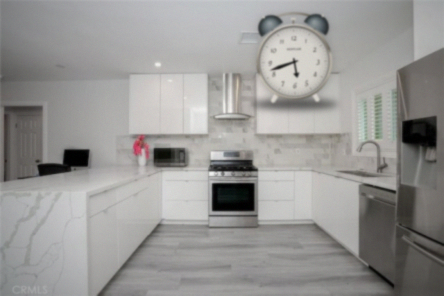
5,42
